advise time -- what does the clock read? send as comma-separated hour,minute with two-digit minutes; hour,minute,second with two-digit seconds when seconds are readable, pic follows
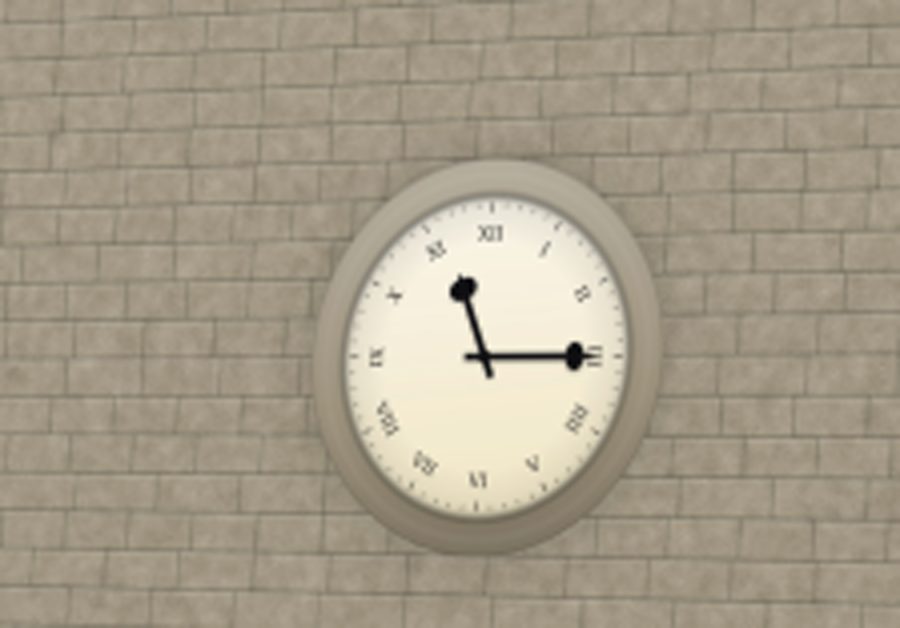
11,15
